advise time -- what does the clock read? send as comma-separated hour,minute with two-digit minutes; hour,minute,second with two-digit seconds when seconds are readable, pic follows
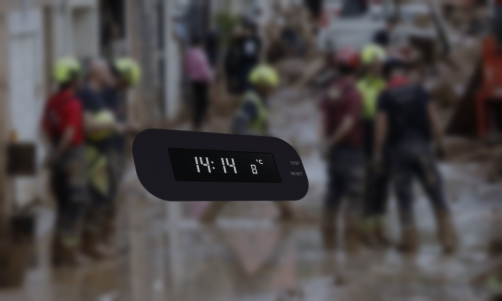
14,14
